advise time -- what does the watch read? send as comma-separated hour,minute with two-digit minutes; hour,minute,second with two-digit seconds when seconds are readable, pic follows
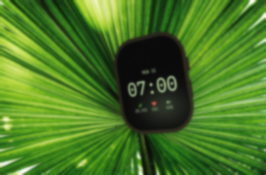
7,00
